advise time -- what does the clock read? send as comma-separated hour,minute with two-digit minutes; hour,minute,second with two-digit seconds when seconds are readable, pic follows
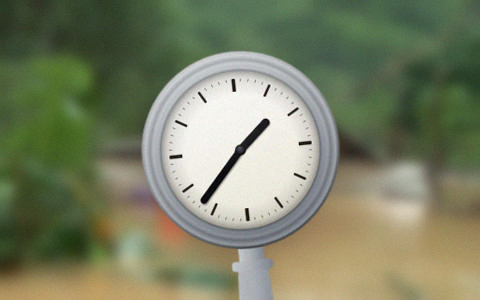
1,37
